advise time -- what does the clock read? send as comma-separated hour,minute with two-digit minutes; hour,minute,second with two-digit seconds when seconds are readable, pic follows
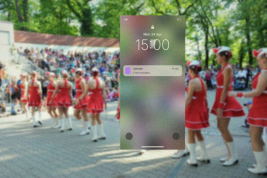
15,00
